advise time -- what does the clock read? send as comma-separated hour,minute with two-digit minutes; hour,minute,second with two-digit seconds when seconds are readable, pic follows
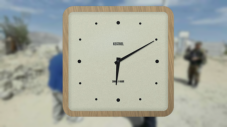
6,10
